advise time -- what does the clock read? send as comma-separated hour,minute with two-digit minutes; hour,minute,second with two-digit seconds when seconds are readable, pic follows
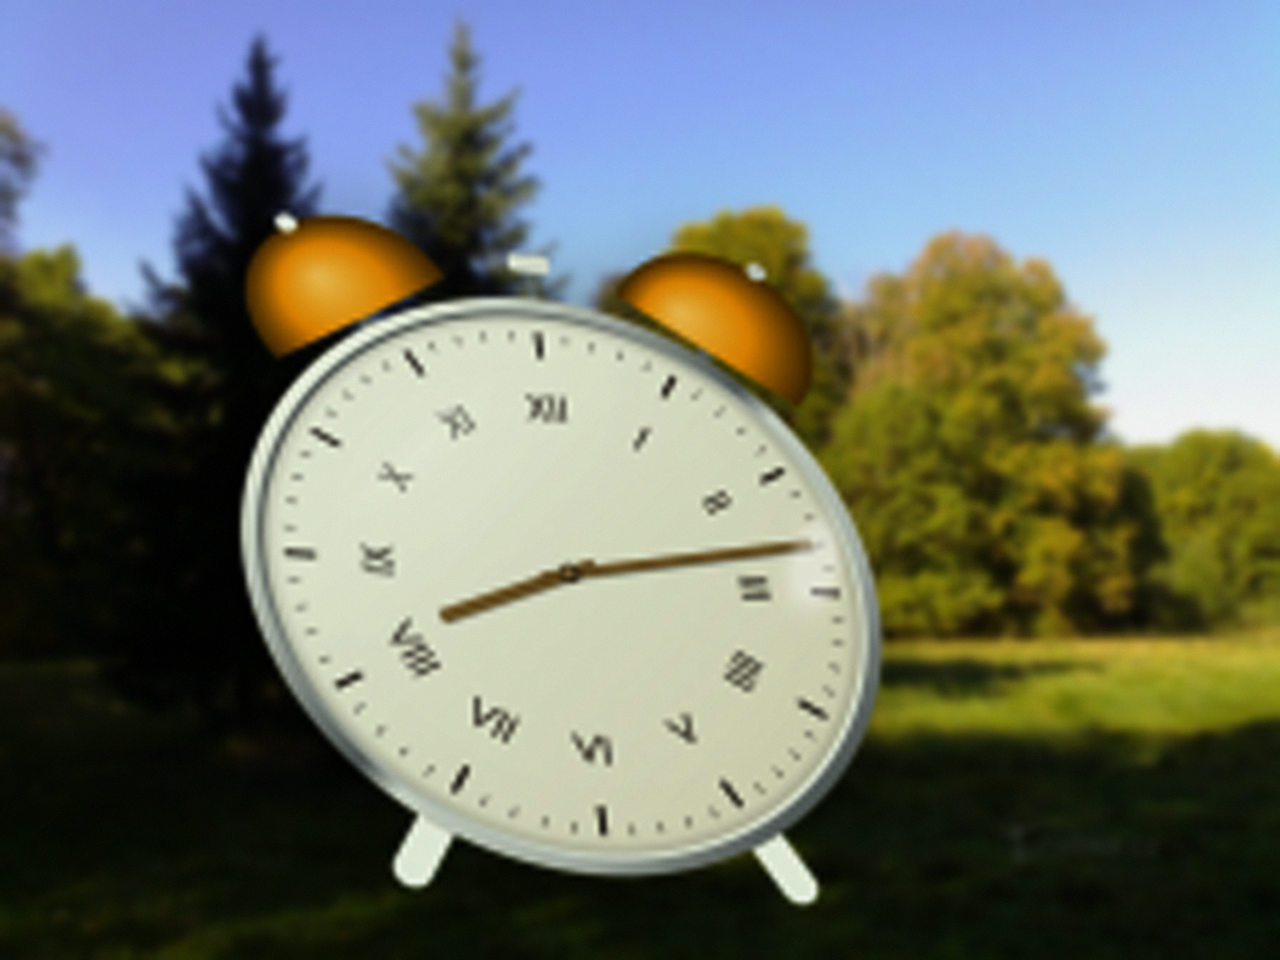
8,13
